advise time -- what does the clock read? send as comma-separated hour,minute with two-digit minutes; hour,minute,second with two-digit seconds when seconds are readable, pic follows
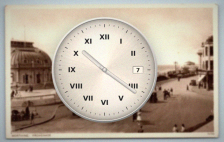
10,21
